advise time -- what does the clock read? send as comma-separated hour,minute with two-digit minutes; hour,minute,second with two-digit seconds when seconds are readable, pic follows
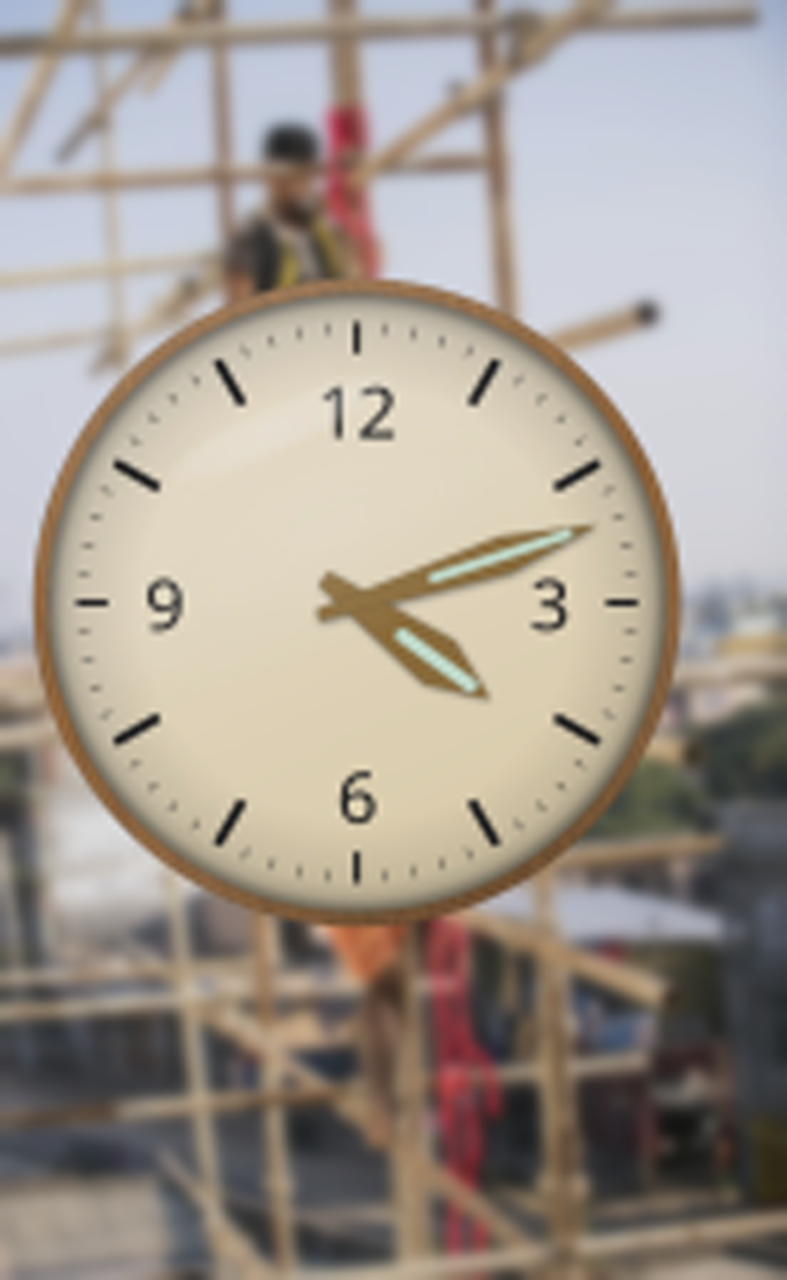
4,12
